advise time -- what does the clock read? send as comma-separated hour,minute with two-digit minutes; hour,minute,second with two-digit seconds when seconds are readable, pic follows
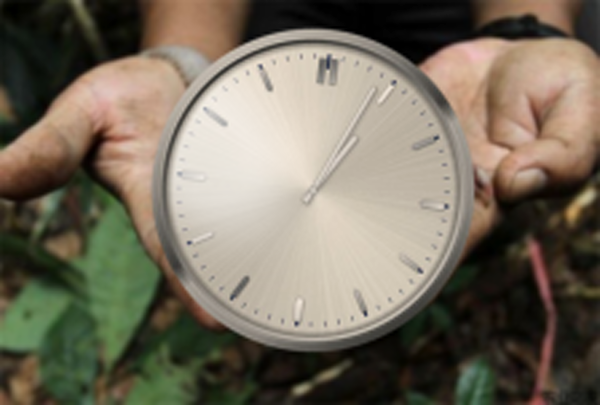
1,04
